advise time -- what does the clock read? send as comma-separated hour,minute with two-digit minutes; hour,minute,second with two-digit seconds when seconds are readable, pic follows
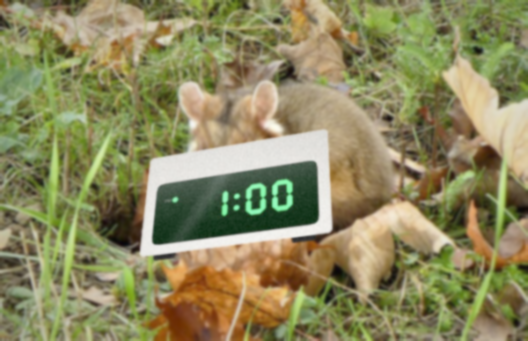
1,00
